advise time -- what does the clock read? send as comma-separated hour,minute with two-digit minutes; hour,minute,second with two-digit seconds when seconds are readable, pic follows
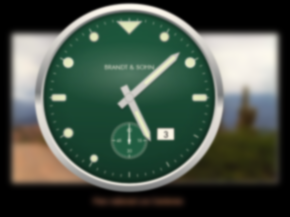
5,08
